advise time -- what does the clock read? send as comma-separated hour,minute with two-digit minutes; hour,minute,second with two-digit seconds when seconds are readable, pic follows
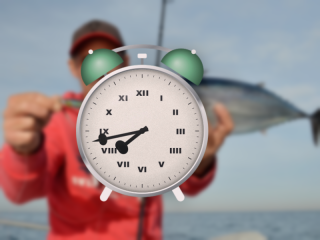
7,43
